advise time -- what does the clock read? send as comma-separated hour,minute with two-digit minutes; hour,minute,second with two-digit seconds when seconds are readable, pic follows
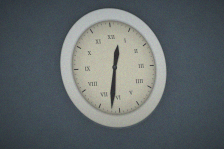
12,32
